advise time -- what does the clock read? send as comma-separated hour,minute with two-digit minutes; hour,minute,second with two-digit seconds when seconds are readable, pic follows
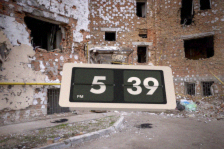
5,39
